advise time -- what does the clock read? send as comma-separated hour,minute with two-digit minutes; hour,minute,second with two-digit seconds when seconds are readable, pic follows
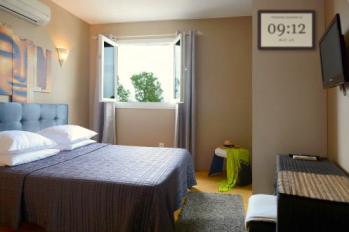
9,12
